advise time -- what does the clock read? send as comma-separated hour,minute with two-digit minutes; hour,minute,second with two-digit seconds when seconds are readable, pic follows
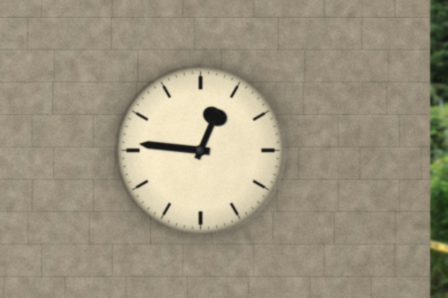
12,46
